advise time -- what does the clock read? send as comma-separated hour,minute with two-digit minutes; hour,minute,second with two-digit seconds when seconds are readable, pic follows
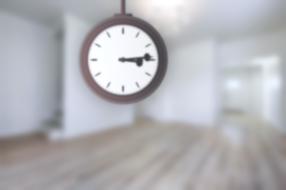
3,14
